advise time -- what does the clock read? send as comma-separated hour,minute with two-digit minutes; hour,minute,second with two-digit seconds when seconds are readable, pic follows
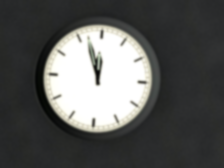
11,57
